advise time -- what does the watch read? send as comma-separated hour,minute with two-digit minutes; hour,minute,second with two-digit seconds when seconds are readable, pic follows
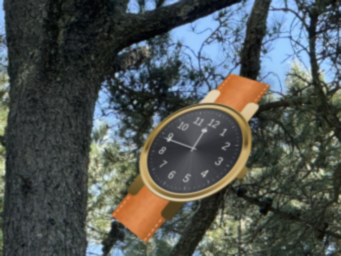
11,44
